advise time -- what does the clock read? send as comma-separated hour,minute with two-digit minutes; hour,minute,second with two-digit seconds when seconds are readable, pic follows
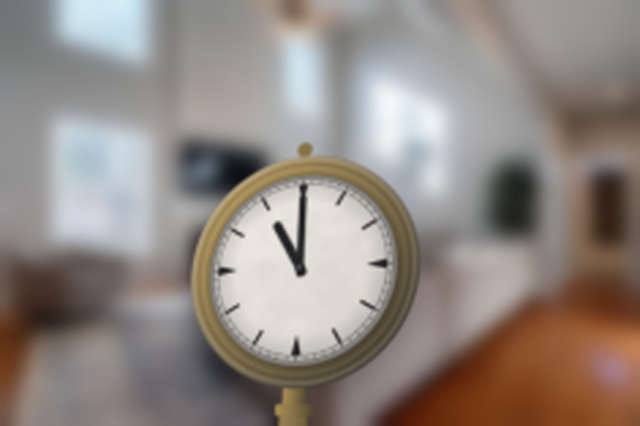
11,00
